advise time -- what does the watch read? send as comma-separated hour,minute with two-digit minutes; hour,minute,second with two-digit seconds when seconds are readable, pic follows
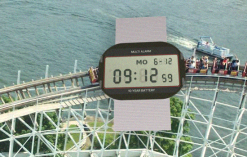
9,12,59
